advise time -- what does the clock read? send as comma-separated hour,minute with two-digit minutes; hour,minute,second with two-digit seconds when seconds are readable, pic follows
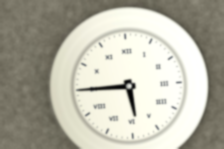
5,45
